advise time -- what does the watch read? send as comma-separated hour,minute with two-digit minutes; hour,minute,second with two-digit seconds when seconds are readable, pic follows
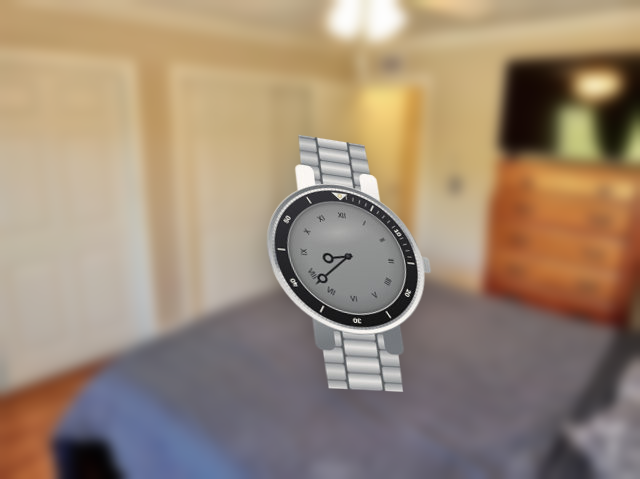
8,38
